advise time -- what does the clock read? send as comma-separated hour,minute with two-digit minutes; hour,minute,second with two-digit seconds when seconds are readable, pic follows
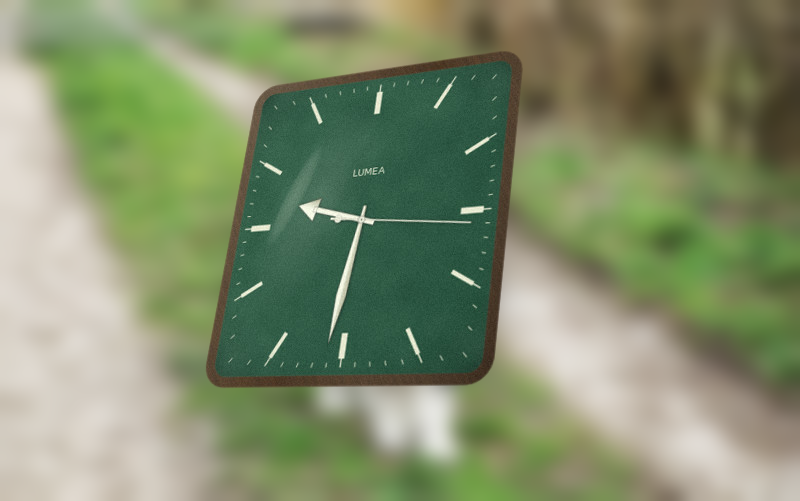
9,31,16
